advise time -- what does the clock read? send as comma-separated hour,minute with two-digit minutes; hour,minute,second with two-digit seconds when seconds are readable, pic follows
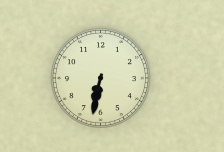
6,32
